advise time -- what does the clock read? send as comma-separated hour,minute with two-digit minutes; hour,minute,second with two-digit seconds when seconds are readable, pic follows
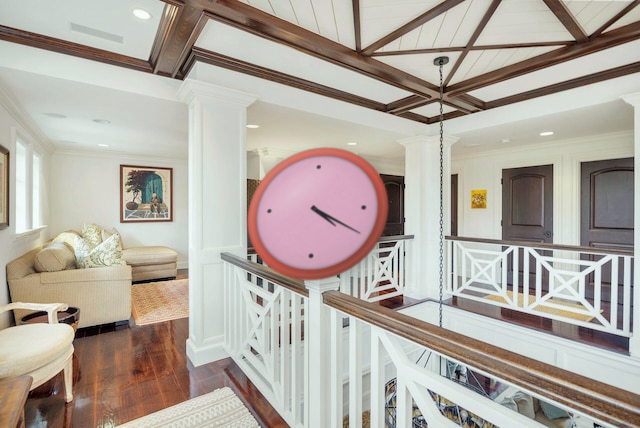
4,20
